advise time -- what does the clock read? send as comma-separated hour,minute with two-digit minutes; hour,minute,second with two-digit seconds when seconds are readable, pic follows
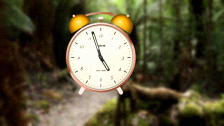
4,57
